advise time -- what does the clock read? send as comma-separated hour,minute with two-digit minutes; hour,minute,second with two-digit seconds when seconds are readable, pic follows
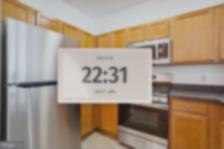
22,31
